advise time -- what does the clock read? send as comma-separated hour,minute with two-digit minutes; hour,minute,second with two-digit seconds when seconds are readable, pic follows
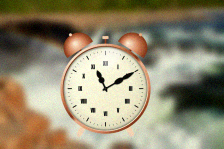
11,10
